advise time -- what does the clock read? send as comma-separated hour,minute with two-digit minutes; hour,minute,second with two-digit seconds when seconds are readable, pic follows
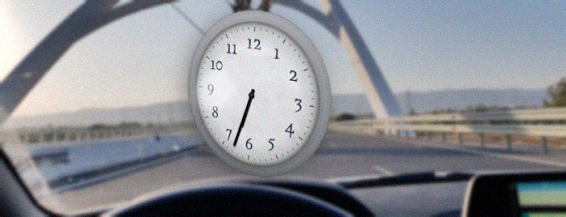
6,33
